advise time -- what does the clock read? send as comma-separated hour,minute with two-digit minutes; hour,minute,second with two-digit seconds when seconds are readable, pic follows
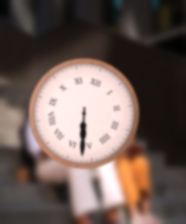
5,27
